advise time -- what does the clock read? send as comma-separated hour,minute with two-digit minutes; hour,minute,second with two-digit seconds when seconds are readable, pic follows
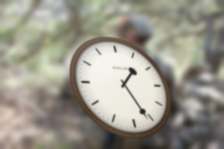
1,26
